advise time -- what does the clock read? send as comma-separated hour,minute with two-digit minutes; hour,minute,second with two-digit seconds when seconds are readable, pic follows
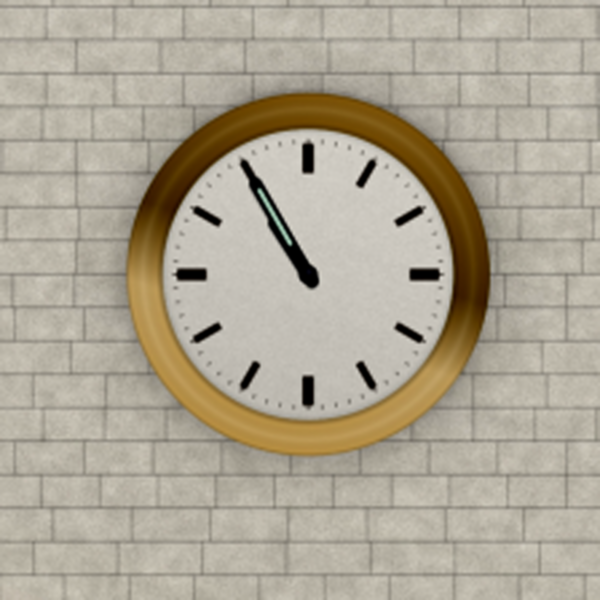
10,55
